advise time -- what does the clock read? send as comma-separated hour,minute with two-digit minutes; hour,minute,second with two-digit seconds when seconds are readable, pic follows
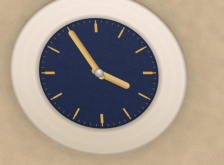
3,55
